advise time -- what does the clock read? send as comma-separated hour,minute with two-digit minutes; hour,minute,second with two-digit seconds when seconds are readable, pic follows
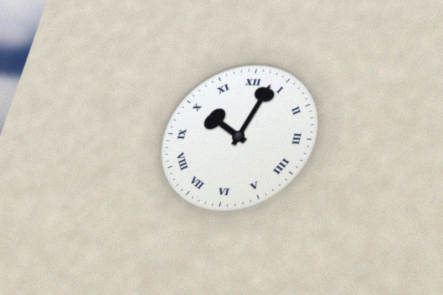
10,03
